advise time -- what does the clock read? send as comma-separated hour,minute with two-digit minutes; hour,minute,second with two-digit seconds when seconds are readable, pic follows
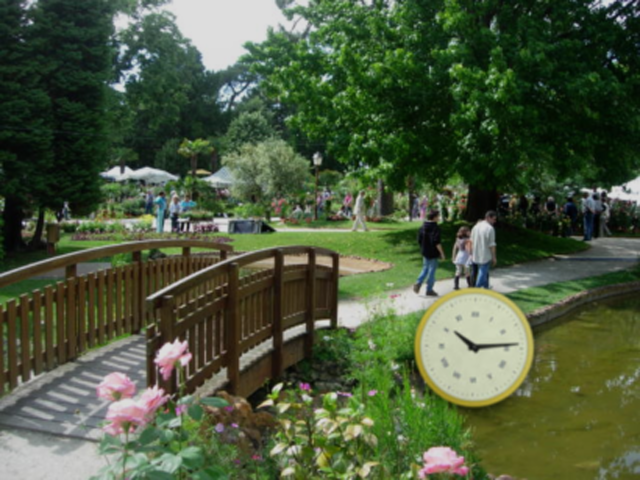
10,14
